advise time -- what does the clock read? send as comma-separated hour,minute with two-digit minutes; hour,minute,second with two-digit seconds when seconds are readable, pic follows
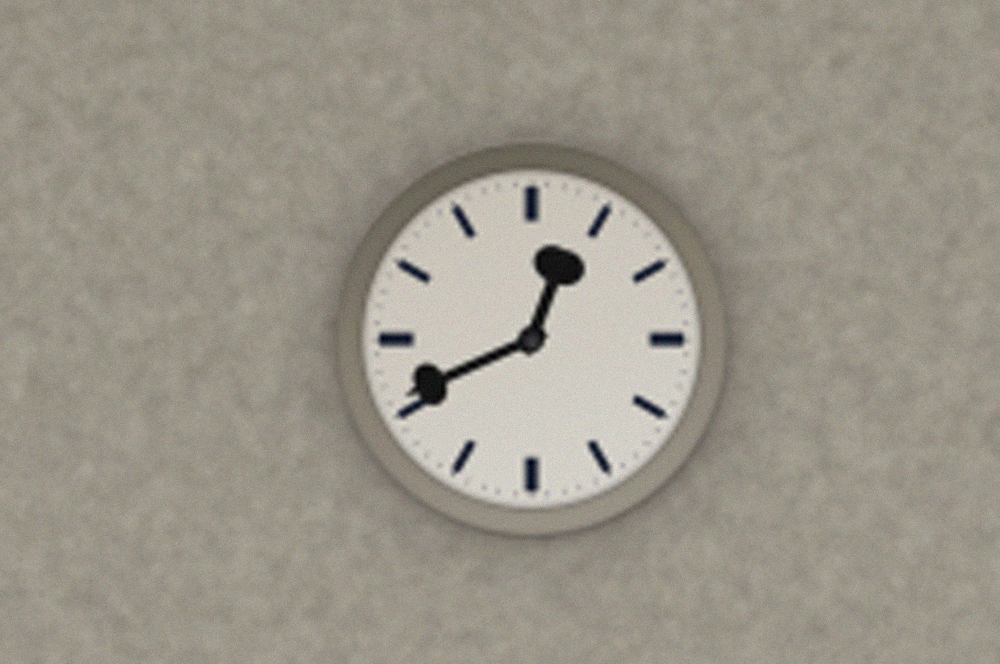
12,41
